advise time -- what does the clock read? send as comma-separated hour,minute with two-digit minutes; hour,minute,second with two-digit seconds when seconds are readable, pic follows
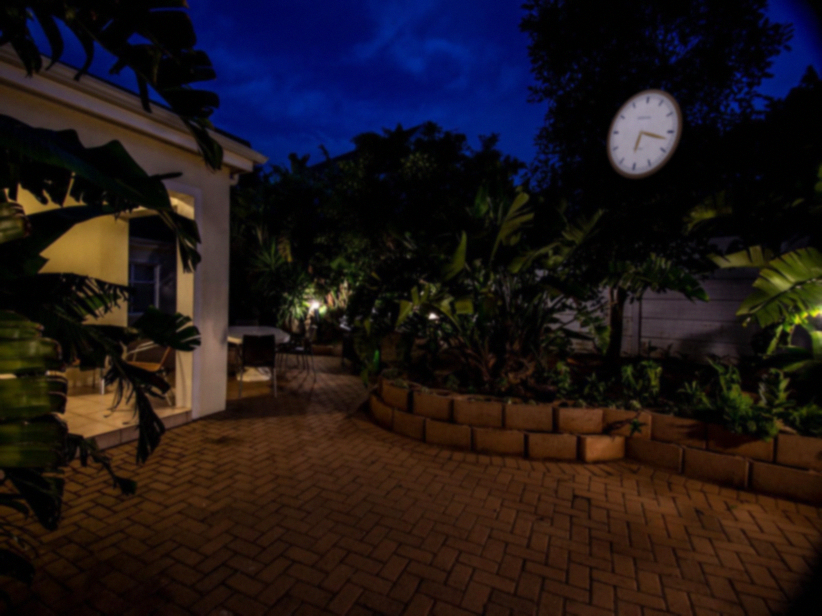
6,17
